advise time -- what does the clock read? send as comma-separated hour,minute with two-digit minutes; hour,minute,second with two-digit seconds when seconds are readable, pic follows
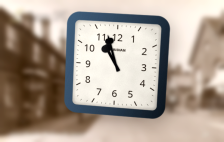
10,57
